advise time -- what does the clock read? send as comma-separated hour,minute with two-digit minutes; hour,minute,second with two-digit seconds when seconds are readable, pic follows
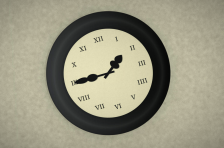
1,45
